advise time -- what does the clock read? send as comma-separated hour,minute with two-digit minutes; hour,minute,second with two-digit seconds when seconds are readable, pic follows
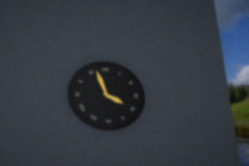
3,57
